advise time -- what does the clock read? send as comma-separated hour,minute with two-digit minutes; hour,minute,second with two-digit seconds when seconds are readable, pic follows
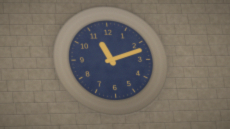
11,12
